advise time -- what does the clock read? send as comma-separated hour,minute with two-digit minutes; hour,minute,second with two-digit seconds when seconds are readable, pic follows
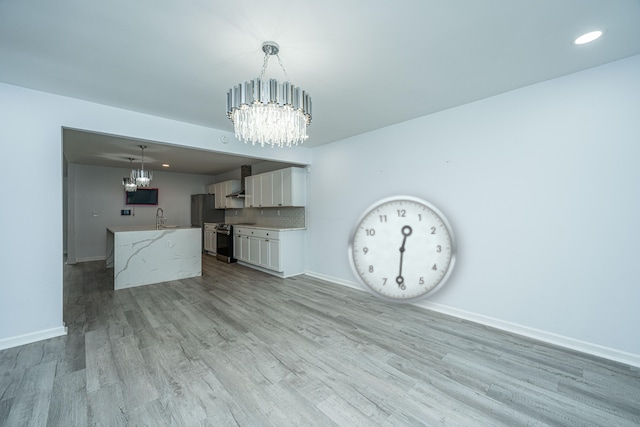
12,31
